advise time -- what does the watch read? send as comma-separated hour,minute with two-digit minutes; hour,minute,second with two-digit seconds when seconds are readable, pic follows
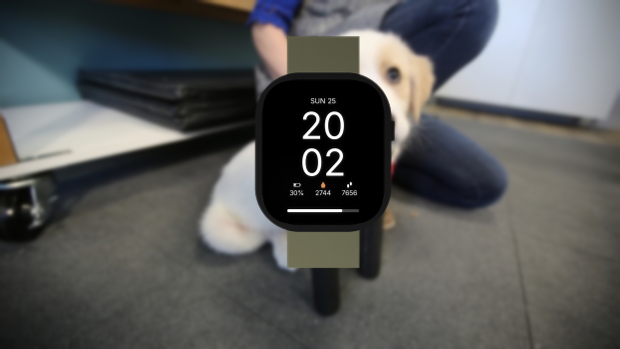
20,02
